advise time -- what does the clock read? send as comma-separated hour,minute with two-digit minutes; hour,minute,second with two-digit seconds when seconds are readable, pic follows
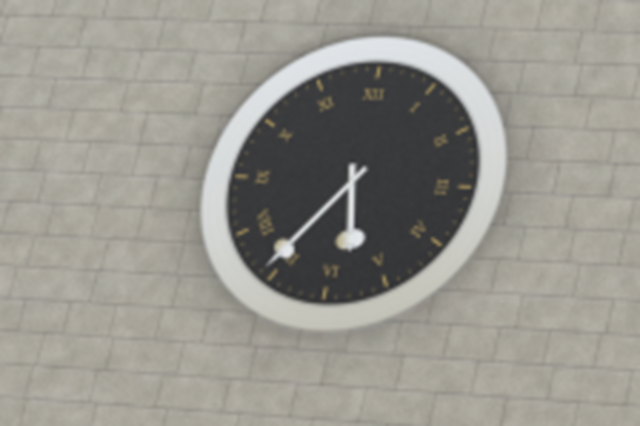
5,36
